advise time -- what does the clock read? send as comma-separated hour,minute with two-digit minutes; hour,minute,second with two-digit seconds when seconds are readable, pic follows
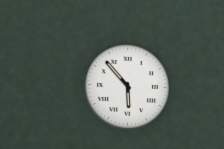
5,53
